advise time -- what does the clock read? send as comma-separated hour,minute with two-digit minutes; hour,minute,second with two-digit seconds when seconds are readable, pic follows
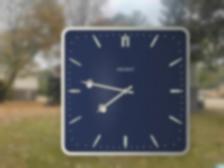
7,47
